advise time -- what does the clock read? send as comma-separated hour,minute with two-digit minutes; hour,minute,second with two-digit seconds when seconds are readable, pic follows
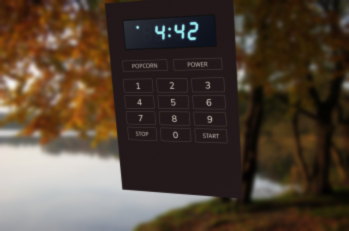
4,42
